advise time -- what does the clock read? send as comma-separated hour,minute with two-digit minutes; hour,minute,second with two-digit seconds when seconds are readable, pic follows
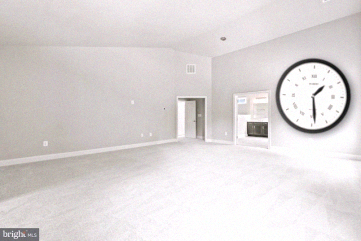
1,29
